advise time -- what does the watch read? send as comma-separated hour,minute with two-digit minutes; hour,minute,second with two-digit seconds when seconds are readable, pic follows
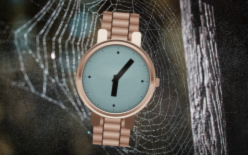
6,06
